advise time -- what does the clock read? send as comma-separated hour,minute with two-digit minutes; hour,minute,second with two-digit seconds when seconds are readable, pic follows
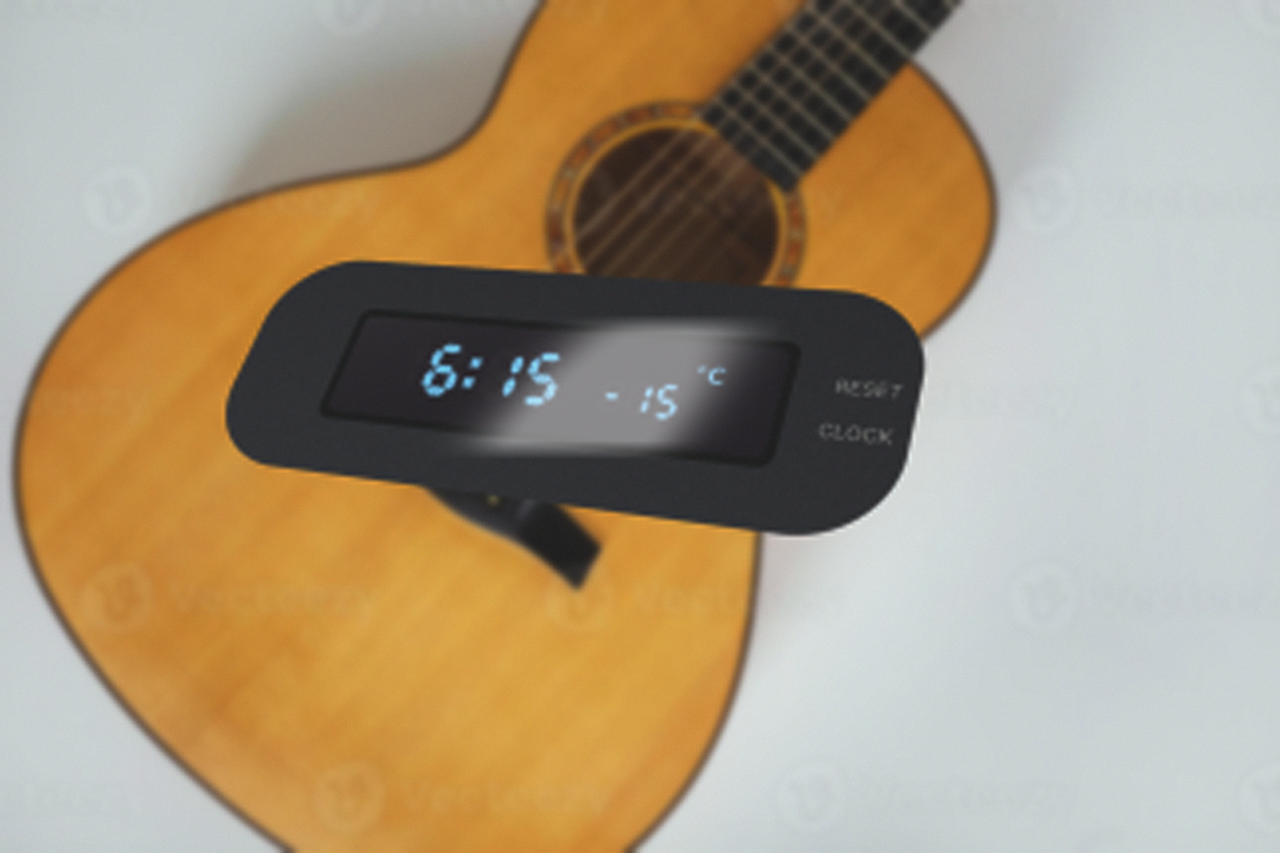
6,15
